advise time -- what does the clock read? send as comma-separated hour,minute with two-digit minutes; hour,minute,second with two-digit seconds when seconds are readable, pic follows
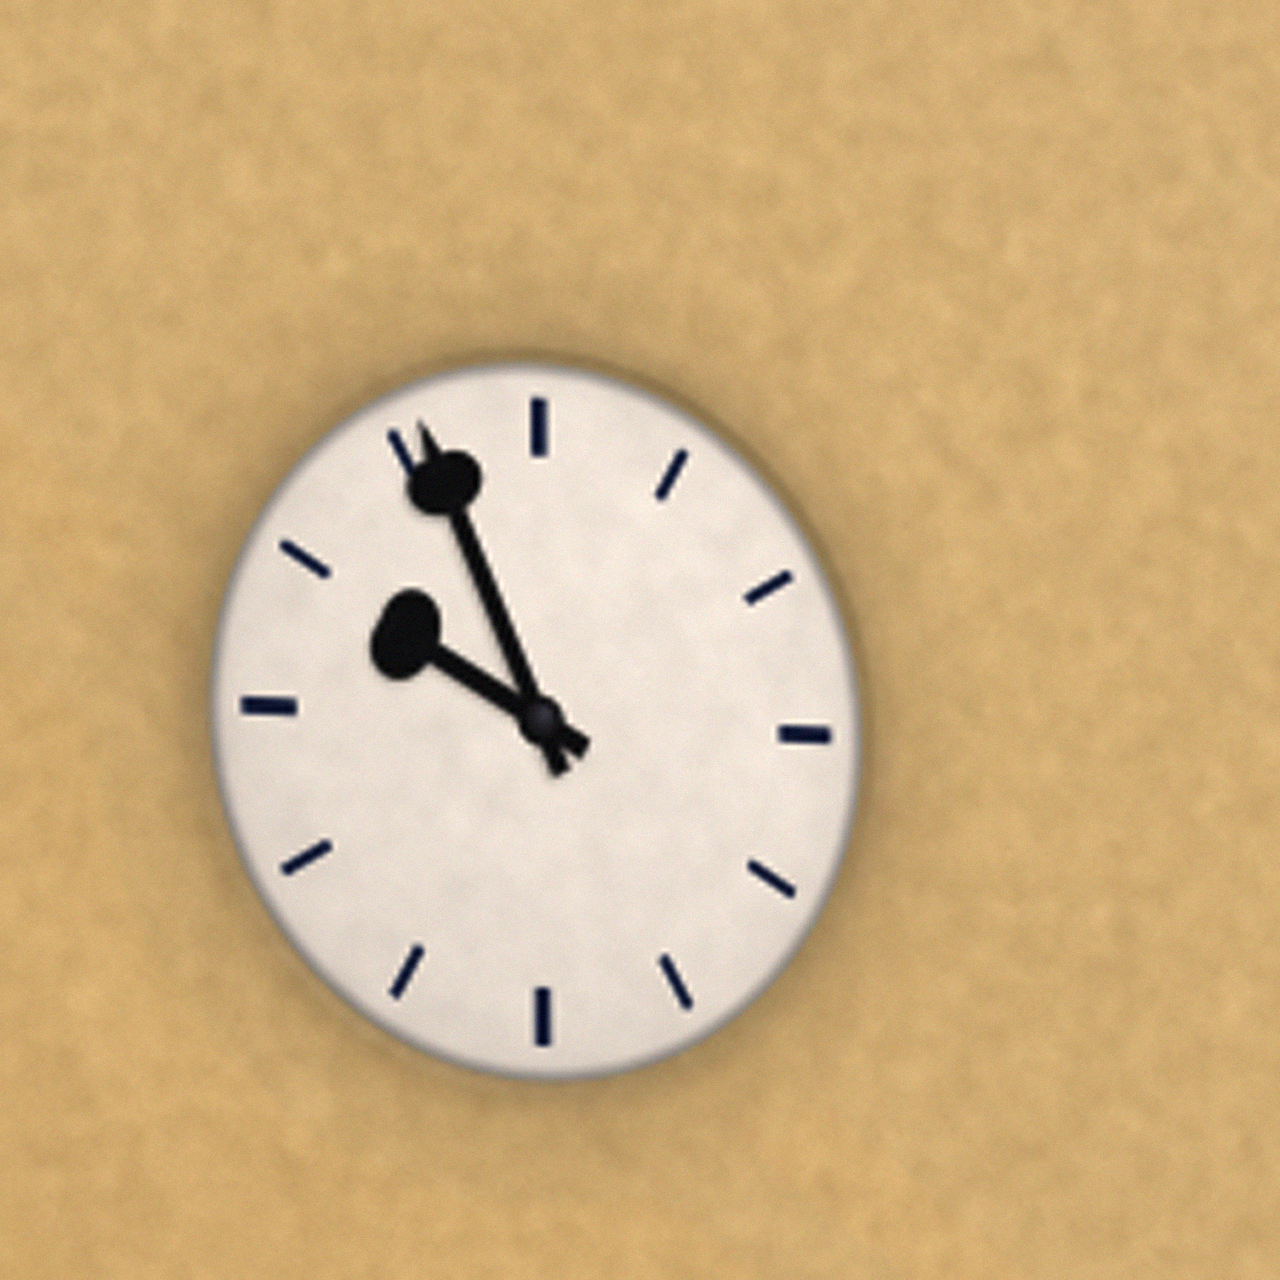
9,56
